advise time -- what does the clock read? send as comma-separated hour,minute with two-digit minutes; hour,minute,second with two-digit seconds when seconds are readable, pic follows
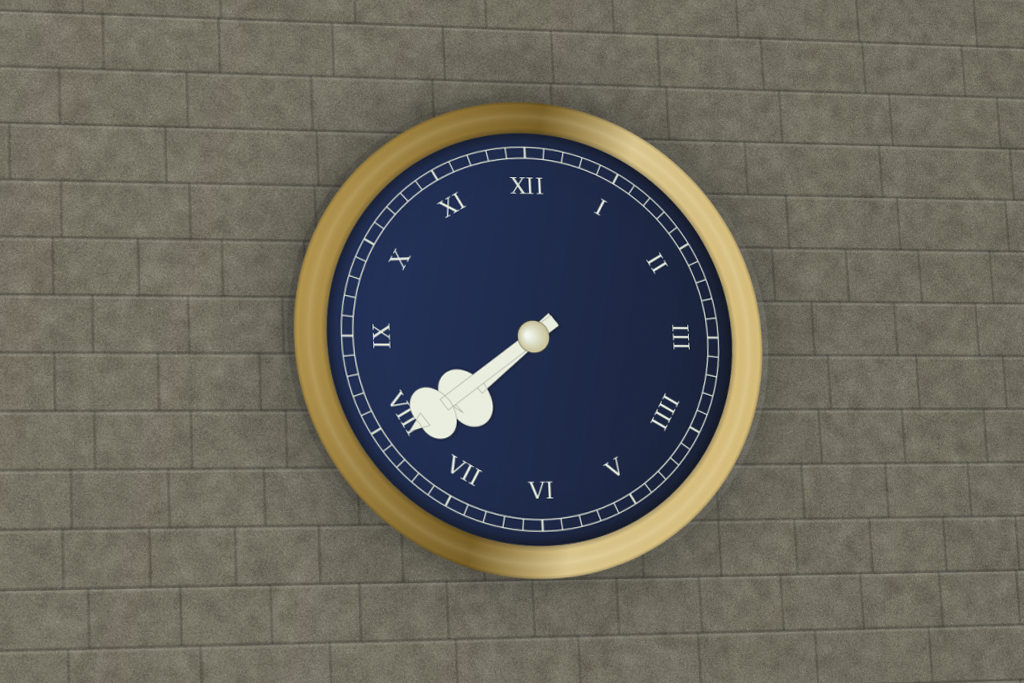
7,39
